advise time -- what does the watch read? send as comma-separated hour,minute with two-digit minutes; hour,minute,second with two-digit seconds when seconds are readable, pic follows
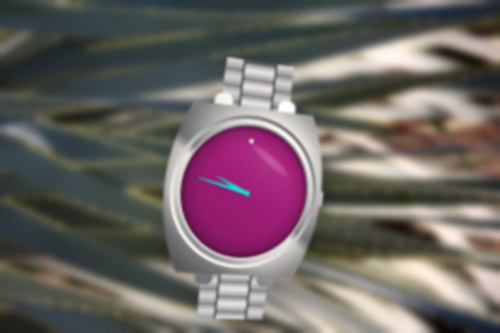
9,47
